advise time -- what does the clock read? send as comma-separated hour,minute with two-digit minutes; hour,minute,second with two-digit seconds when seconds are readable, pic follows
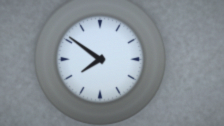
7,51
